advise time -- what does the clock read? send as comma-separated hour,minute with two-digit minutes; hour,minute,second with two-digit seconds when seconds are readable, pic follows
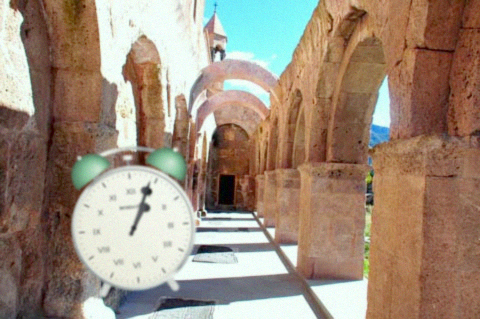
1,04
